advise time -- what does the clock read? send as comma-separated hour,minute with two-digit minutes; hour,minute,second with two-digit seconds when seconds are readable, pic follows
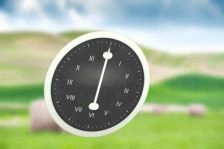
6,00
